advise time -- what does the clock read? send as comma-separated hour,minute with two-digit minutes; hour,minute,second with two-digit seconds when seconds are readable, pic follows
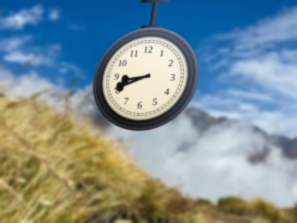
8,41
